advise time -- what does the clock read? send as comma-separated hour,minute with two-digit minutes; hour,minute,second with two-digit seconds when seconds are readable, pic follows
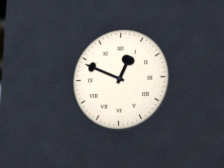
12,49
